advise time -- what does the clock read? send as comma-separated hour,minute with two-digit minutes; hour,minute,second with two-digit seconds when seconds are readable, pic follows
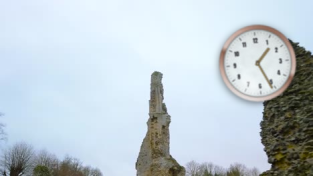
1,26
